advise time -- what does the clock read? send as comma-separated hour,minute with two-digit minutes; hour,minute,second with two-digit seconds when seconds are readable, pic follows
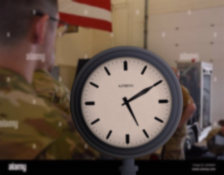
5,10
